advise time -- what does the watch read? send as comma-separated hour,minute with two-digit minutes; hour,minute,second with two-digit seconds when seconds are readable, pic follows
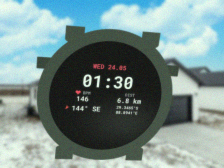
1,30
